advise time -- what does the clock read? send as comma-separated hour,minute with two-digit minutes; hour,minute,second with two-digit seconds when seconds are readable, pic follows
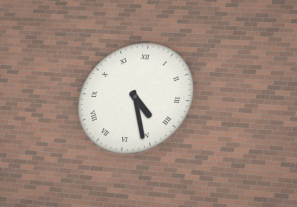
4,26
